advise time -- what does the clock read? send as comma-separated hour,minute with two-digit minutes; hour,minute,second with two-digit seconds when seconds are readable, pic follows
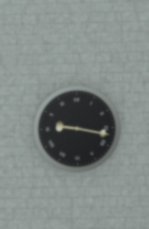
9,17
